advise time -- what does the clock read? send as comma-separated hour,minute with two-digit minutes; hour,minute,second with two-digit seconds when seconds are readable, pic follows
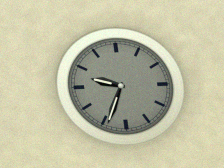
9,34
